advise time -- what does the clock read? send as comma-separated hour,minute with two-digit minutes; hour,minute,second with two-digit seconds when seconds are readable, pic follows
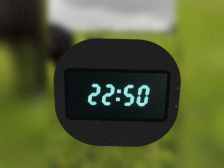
22,50
